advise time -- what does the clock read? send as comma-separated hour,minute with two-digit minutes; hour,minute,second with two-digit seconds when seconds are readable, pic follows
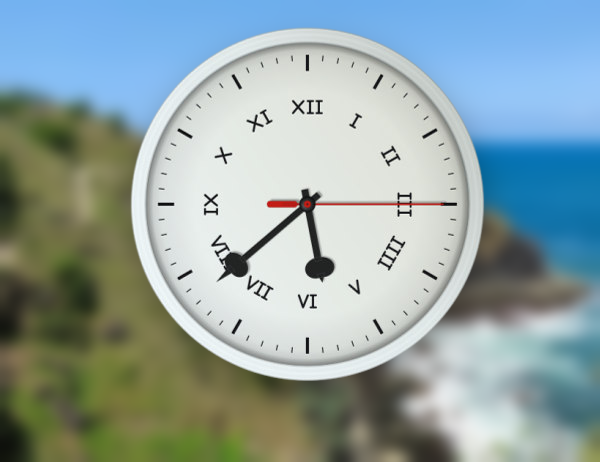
5,38,15
